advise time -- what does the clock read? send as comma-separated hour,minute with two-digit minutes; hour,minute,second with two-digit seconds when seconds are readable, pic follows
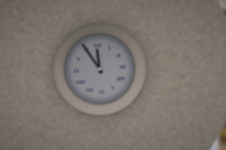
11,55
